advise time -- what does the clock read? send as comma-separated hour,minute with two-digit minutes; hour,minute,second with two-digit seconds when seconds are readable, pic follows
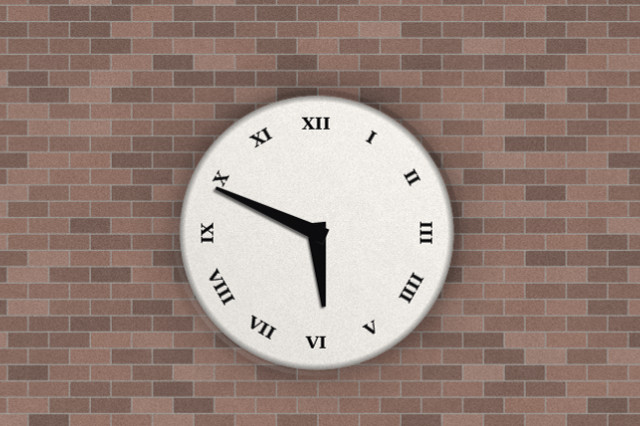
5,49
